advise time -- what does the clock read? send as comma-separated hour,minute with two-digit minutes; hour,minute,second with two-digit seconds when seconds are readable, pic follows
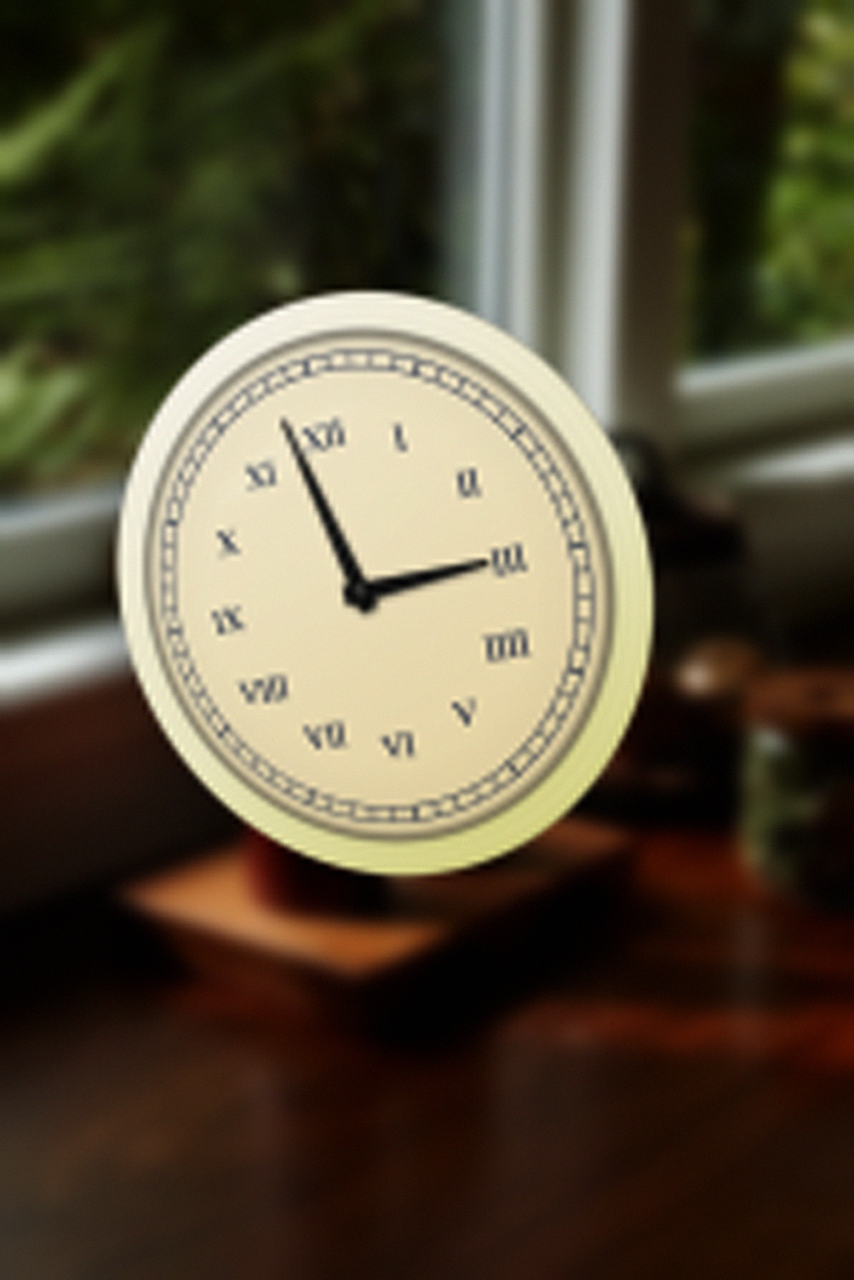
2,58
